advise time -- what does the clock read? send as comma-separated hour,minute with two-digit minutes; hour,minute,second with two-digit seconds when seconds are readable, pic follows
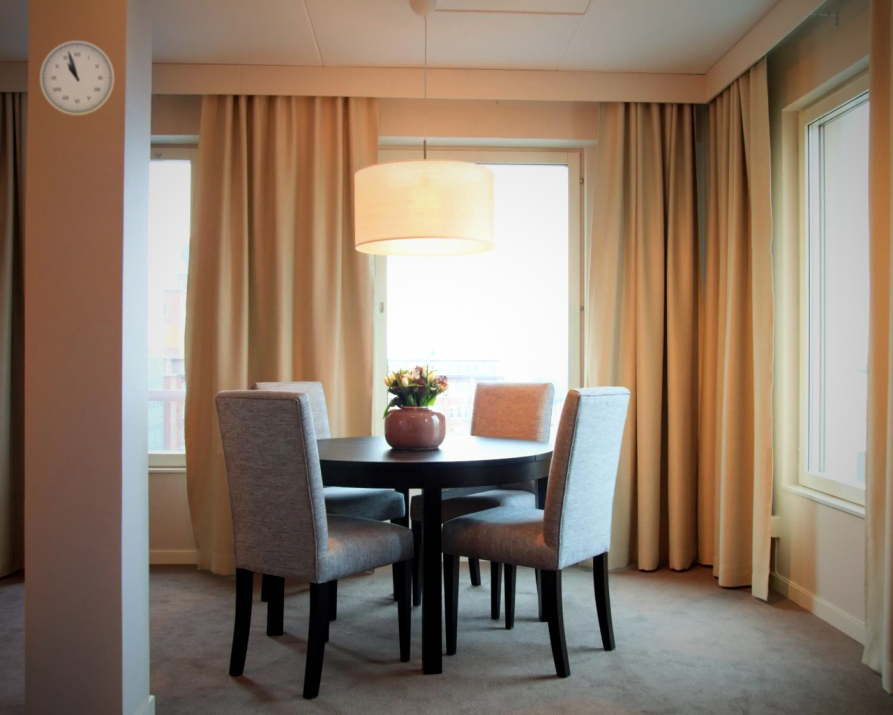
10,57
